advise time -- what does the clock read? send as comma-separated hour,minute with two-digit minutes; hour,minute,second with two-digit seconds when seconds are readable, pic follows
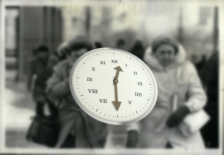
12,30
